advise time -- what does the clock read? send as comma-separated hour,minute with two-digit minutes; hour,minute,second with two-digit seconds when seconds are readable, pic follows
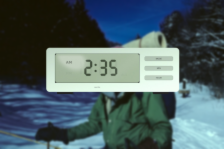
2,35
